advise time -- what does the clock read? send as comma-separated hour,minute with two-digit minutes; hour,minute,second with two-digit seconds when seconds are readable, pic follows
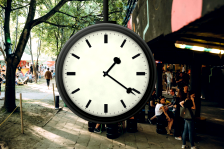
1,21
